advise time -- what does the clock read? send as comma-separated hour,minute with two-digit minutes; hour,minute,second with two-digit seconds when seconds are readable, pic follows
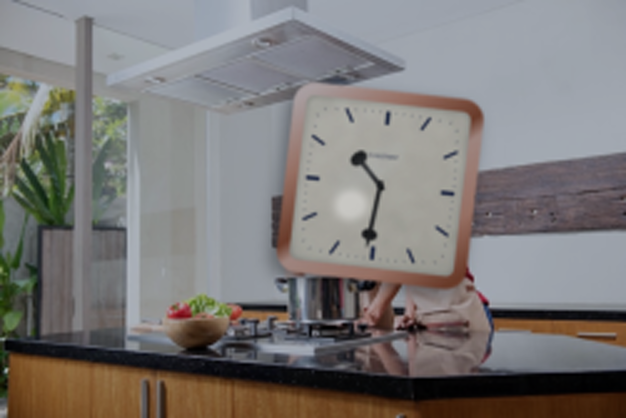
10,31
